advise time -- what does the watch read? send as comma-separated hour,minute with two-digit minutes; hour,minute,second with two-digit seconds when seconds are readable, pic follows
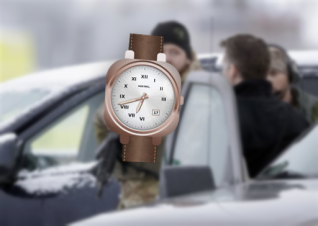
6,42
